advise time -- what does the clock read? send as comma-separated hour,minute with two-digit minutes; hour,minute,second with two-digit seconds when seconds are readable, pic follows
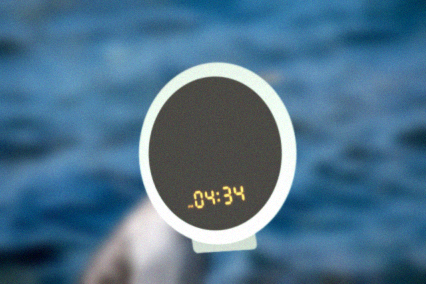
4,34
